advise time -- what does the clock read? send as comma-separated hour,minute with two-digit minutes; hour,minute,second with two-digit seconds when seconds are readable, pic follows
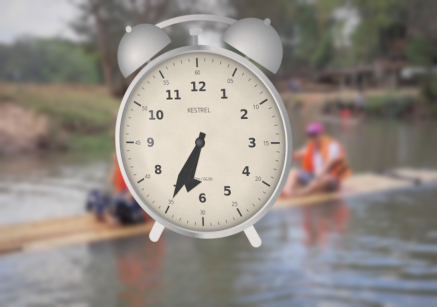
6,35
